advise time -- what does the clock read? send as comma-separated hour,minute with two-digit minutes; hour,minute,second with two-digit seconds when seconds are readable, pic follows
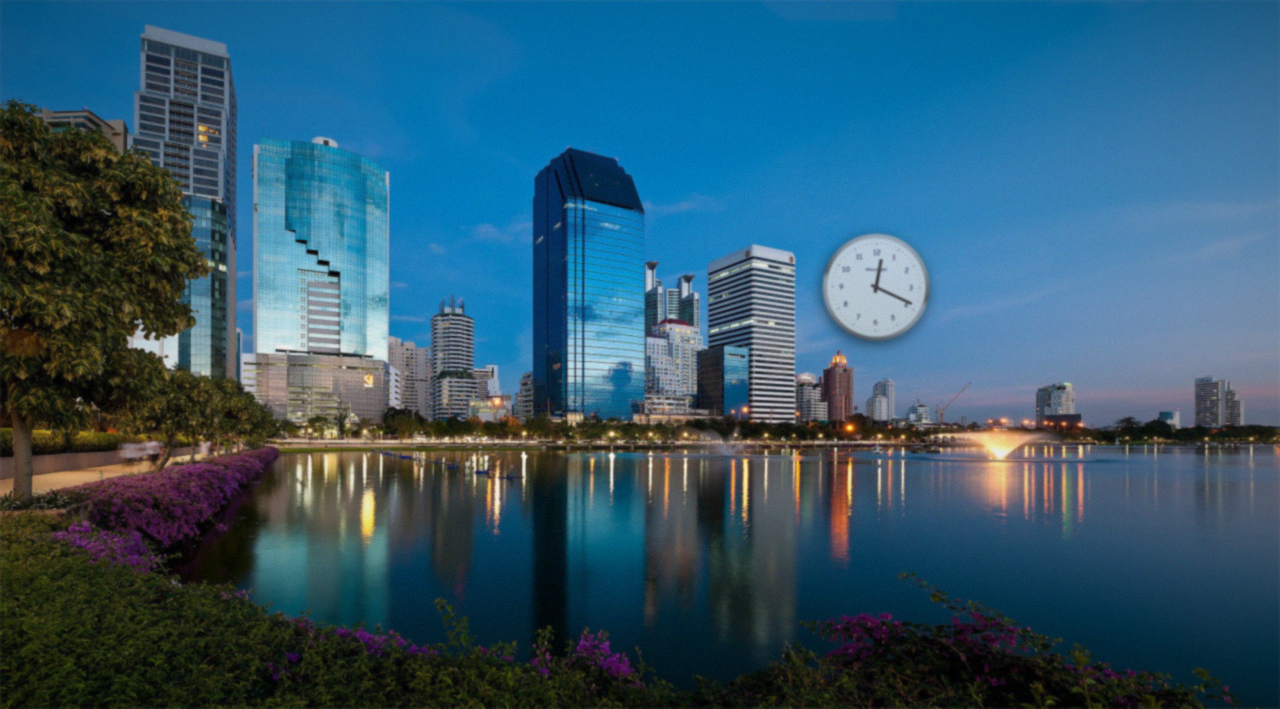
12,19
